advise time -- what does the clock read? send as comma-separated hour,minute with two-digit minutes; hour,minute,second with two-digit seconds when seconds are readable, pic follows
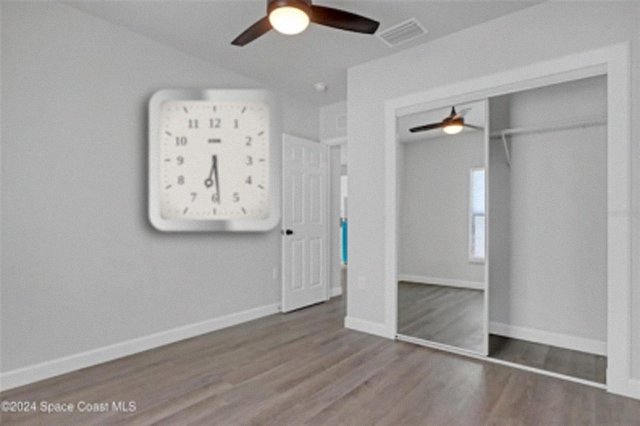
6,29
